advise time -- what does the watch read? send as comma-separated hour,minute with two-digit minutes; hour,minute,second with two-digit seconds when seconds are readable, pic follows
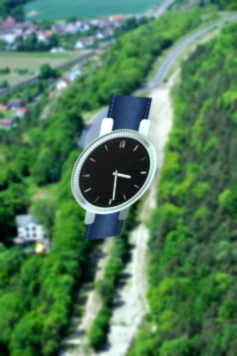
3,29
